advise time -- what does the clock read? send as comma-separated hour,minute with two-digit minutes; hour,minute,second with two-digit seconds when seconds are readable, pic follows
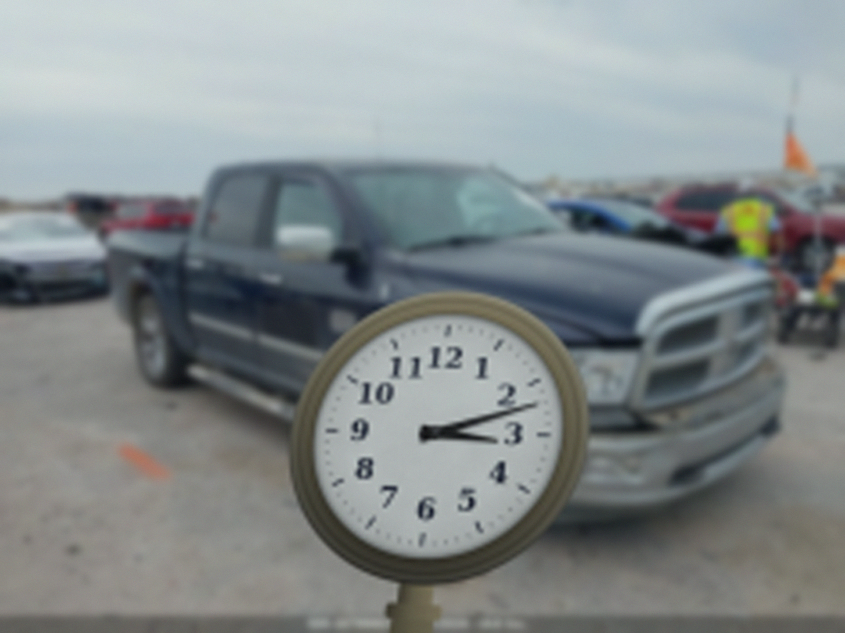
3,12
